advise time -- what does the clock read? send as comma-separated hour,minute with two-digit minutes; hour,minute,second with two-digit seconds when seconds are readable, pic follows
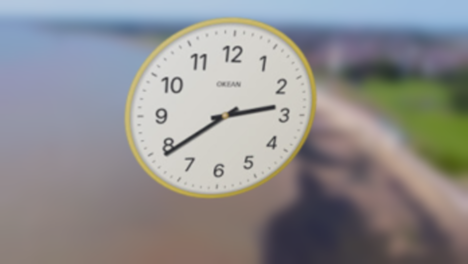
2,39
